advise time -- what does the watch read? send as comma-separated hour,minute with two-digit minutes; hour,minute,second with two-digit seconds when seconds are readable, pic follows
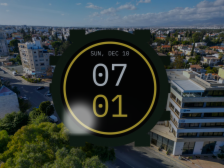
7,01
